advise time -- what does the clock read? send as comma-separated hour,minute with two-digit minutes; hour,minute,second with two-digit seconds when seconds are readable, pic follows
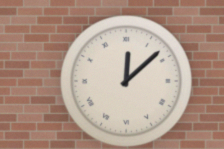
12,08
